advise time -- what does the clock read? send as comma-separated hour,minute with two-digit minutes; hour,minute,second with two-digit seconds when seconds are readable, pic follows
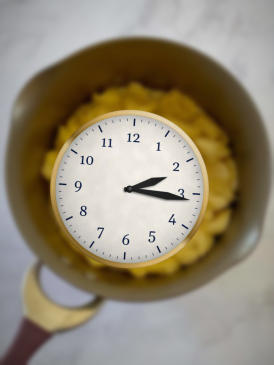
2,16
